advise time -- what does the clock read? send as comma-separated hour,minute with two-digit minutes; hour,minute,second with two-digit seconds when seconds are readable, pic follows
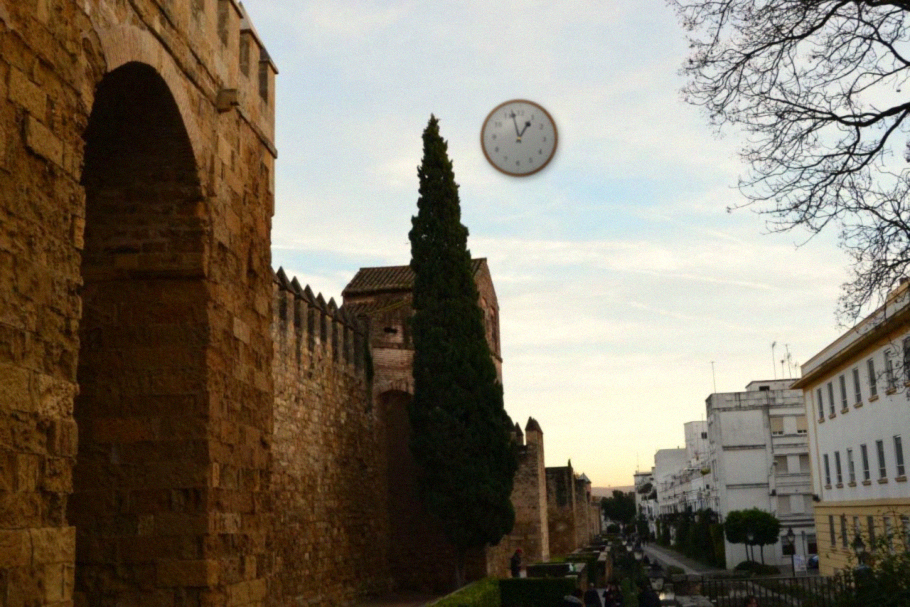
12,57
